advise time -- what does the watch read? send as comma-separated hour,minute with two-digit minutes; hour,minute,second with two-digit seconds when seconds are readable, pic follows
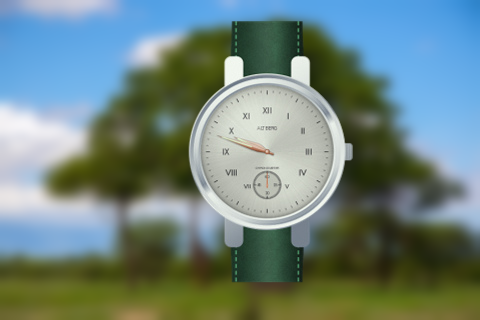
9,48
